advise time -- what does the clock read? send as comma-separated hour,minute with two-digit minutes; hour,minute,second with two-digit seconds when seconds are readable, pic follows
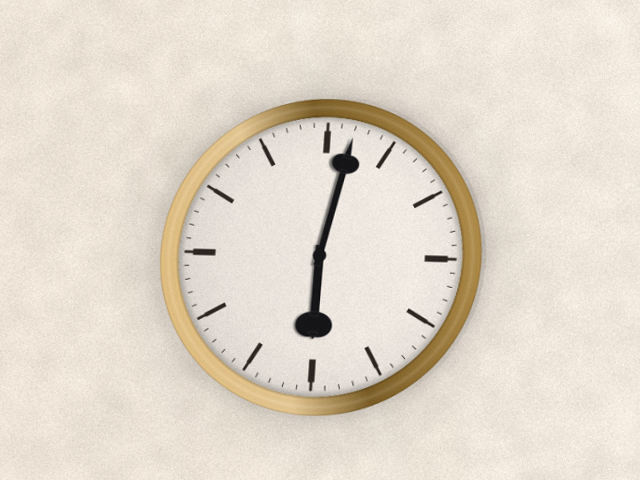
6,02
